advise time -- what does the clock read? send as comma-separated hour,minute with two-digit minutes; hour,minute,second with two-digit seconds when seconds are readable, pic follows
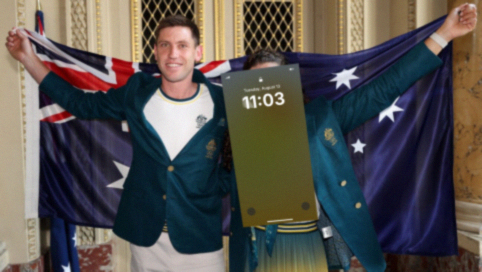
11,03
